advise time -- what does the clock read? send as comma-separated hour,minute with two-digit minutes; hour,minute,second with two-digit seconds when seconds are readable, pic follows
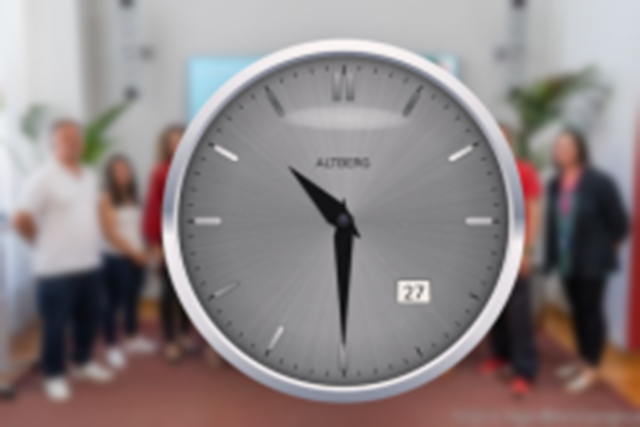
10,30
